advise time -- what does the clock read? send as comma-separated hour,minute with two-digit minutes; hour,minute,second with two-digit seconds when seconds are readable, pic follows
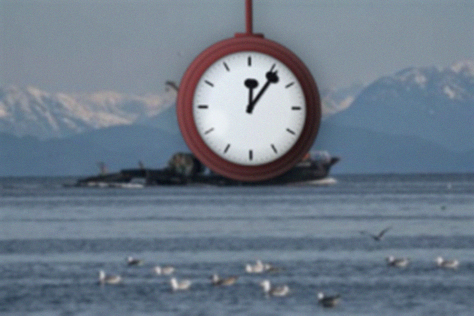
12,06
